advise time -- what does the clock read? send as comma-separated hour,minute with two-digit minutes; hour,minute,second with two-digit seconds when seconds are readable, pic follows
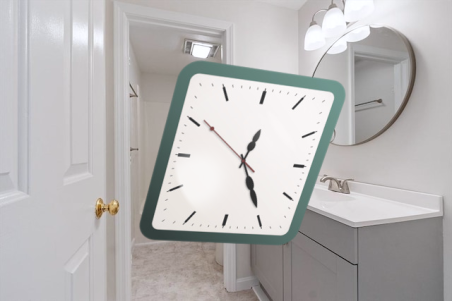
12,24,51
